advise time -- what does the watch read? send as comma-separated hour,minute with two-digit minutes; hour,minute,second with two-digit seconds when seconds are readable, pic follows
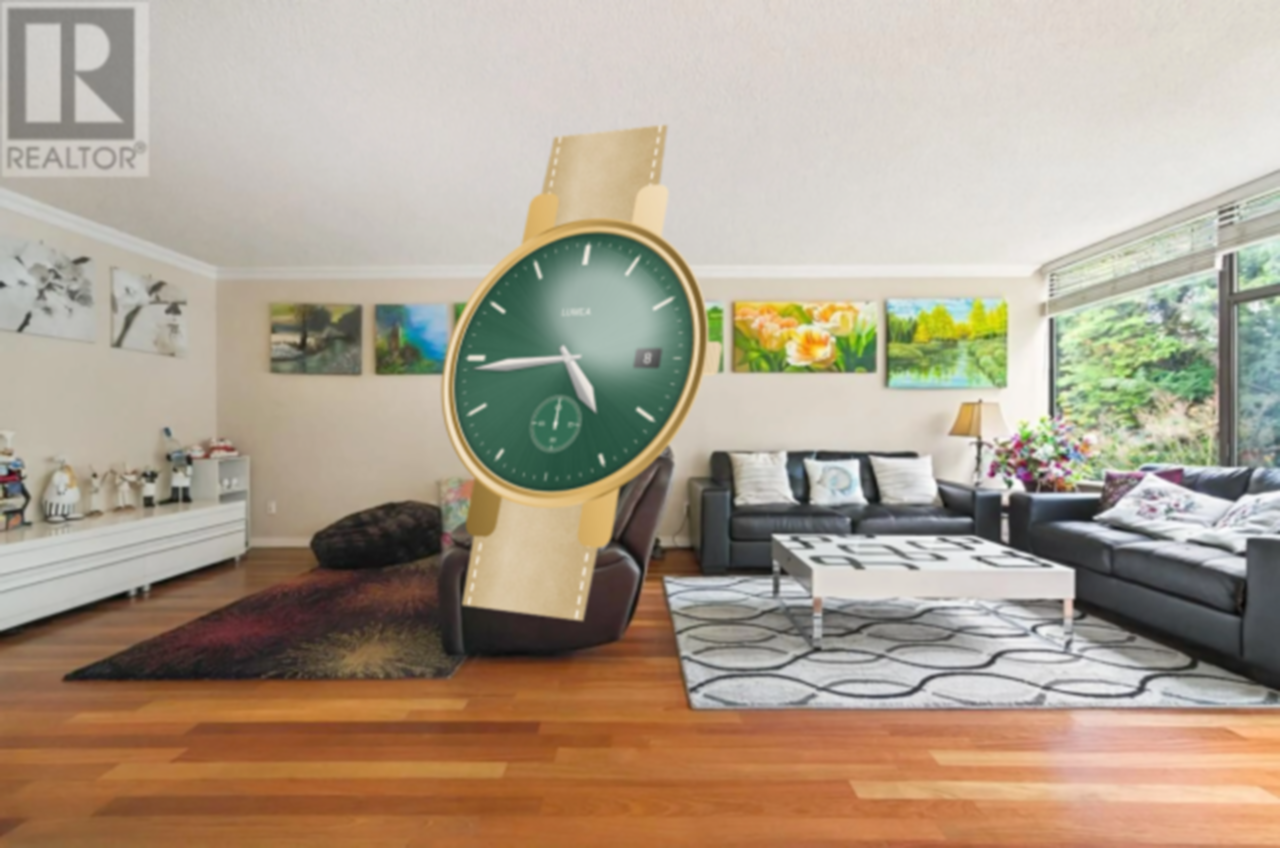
4,44
